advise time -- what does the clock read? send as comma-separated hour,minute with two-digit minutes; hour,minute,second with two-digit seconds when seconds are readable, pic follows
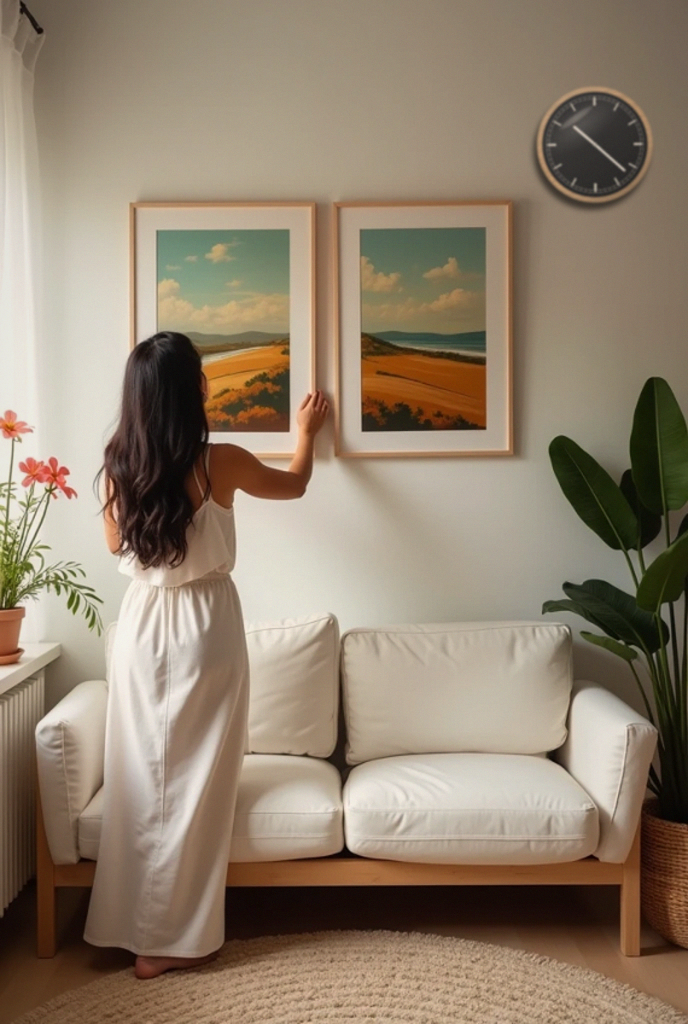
10,22
